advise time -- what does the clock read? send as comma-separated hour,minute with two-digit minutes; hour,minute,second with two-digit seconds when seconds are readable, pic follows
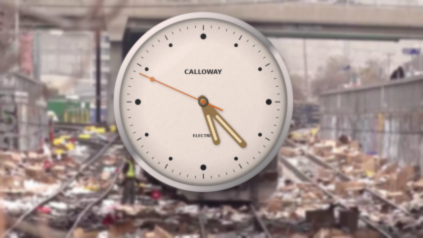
5,22,49
